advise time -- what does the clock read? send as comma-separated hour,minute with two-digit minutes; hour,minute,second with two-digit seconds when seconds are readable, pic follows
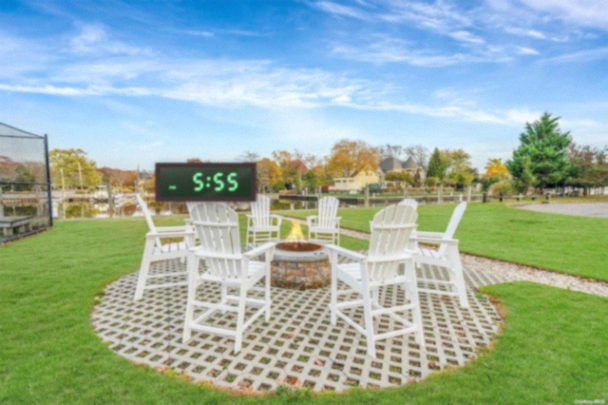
5,55
